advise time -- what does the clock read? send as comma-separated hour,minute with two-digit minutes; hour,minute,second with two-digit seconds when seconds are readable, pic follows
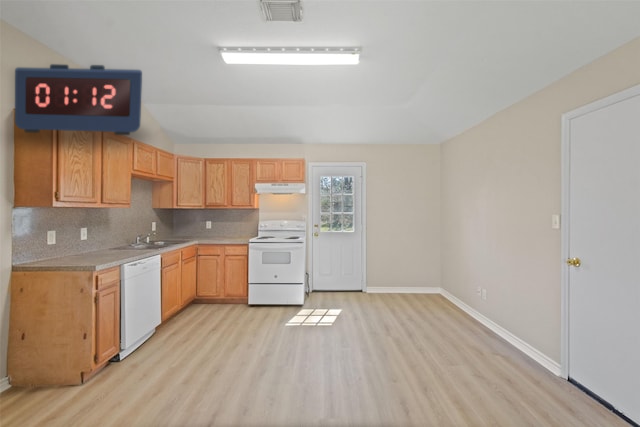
1,12
